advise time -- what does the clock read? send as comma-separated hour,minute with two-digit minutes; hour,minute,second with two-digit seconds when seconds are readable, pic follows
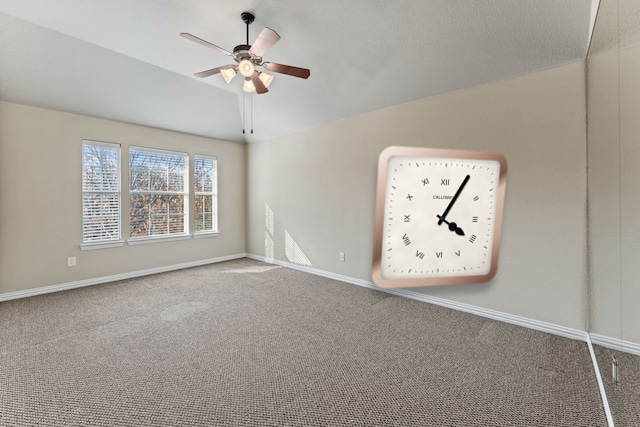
4,05
